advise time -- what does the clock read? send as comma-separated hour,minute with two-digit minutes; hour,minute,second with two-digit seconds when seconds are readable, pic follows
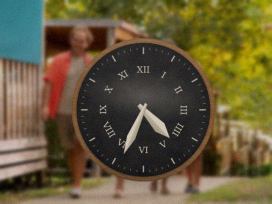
4,34
